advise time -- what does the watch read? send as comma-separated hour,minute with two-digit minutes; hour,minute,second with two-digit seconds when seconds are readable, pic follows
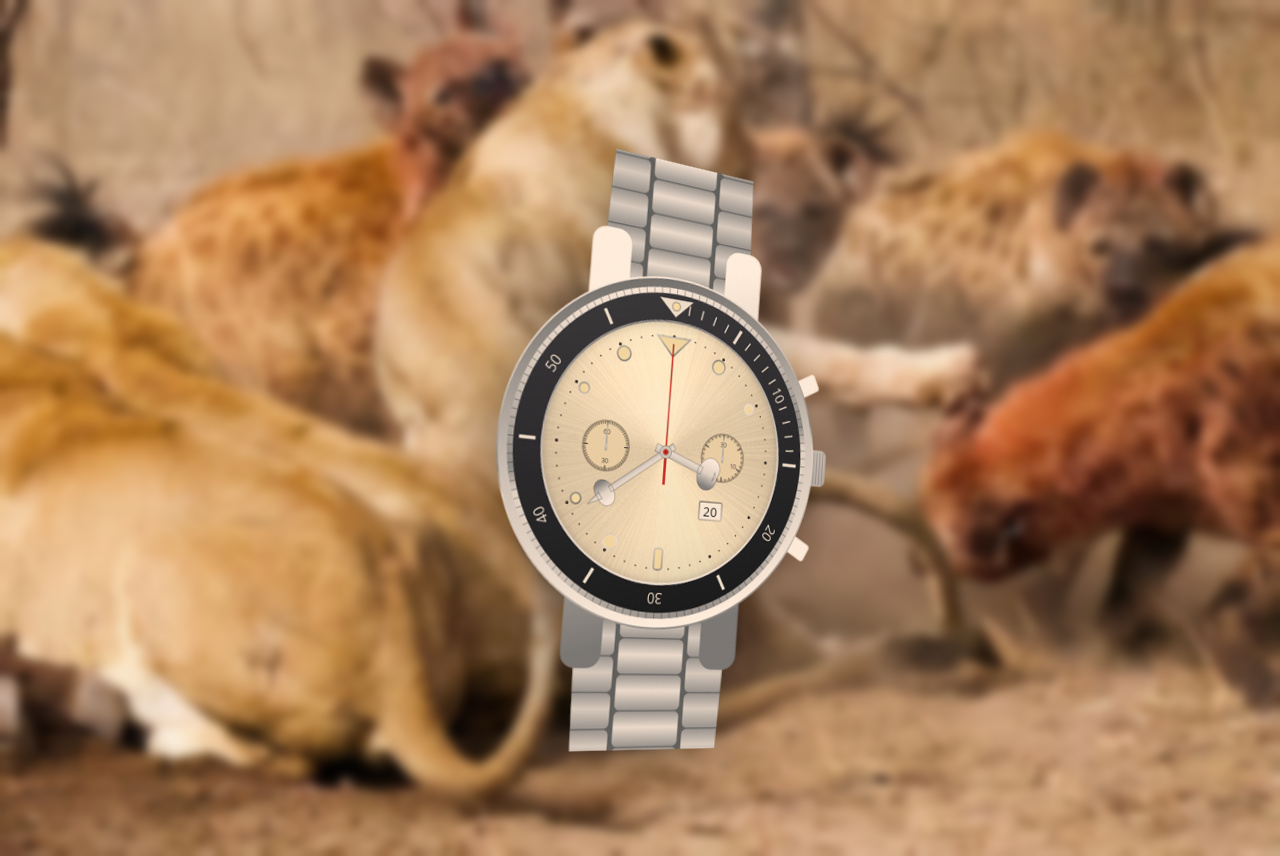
3,39
